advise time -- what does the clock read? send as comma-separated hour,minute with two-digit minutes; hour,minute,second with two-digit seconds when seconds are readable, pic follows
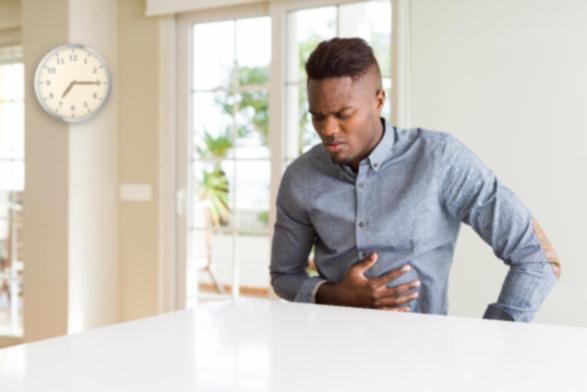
7,15
